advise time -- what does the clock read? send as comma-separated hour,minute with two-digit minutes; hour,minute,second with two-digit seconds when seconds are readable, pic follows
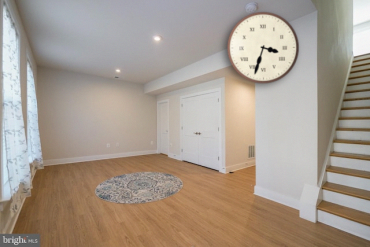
3,33
